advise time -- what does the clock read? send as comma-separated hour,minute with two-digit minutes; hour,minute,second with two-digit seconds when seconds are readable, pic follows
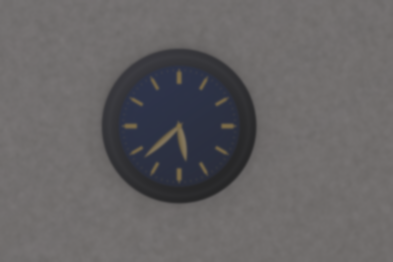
5,38
